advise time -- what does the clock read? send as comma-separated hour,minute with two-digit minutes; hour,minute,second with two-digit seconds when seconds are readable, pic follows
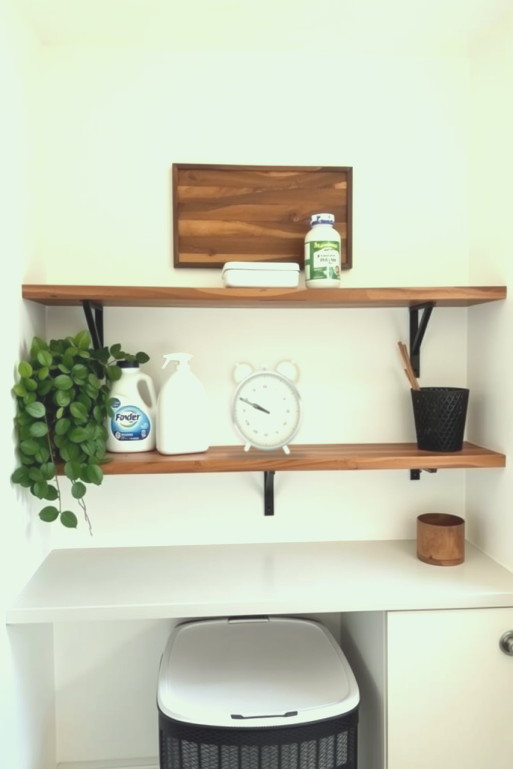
9,49
